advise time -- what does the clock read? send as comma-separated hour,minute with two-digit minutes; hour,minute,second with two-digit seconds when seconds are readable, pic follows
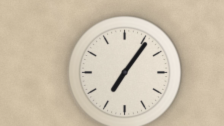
7,06
